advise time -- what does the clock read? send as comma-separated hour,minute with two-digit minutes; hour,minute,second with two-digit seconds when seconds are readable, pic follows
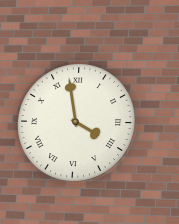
3,58
